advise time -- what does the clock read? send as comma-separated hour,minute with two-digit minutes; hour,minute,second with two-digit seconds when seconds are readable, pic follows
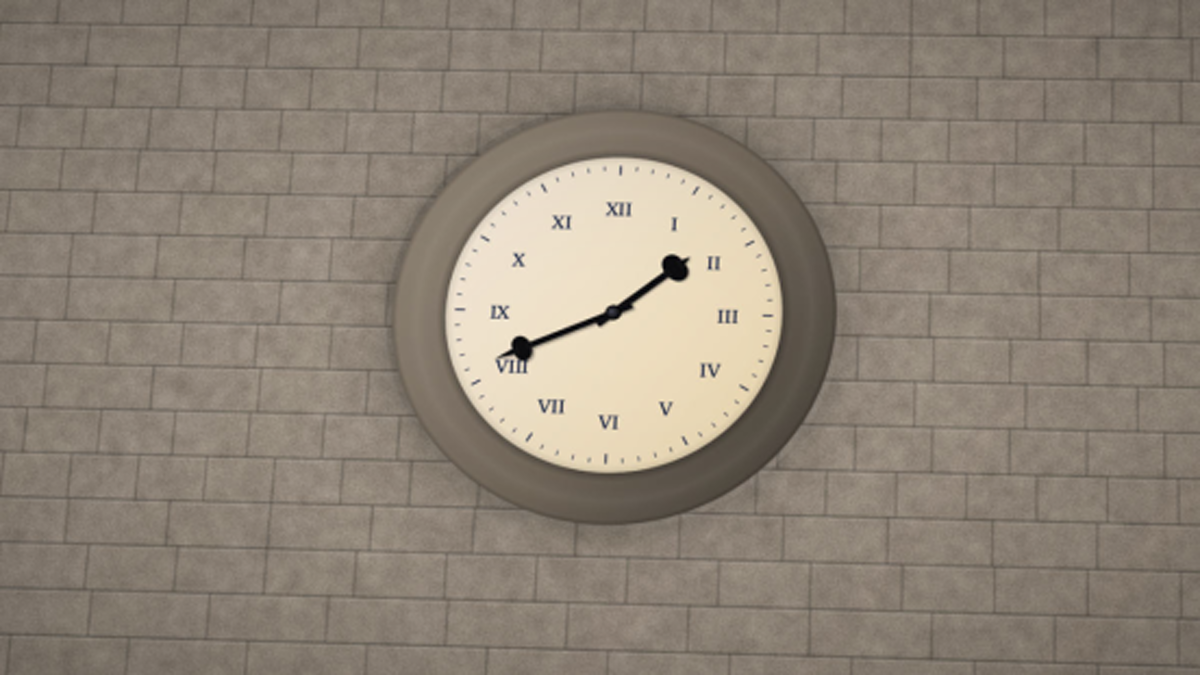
1,41
